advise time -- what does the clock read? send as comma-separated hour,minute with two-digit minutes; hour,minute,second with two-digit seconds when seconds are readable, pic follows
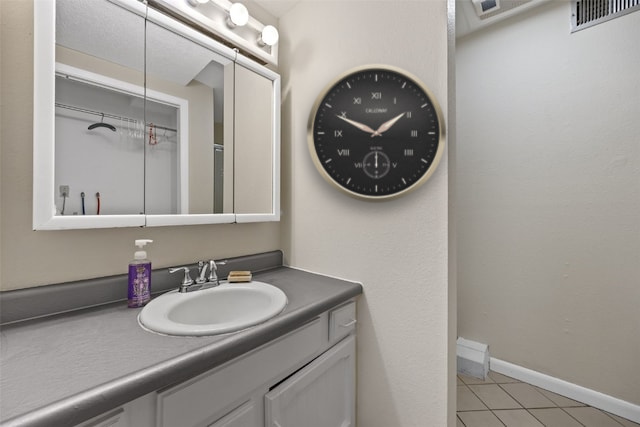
1,49
